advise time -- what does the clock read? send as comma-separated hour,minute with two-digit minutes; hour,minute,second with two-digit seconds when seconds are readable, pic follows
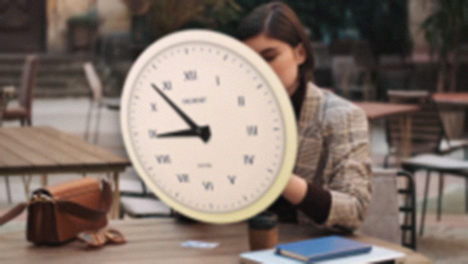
8,53
